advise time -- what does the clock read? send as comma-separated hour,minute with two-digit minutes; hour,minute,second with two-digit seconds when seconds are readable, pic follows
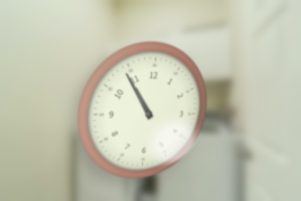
10,54
